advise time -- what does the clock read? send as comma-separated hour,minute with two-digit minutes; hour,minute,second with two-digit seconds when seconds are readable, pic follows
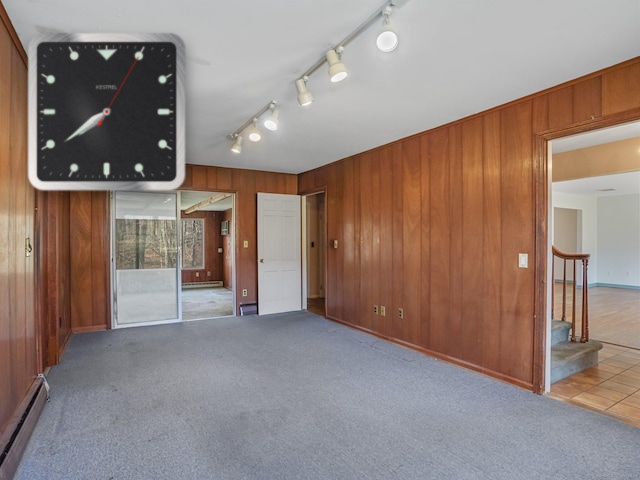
7,39,05
